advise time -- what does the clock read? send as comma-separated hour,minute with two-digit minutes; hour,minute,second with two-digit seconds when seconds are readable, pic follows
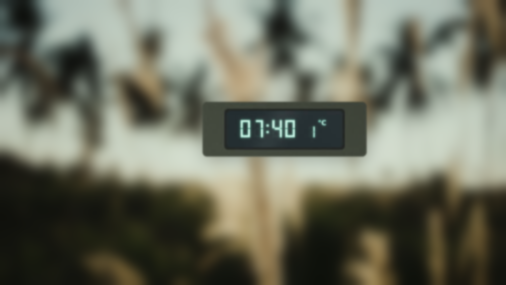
7,40
